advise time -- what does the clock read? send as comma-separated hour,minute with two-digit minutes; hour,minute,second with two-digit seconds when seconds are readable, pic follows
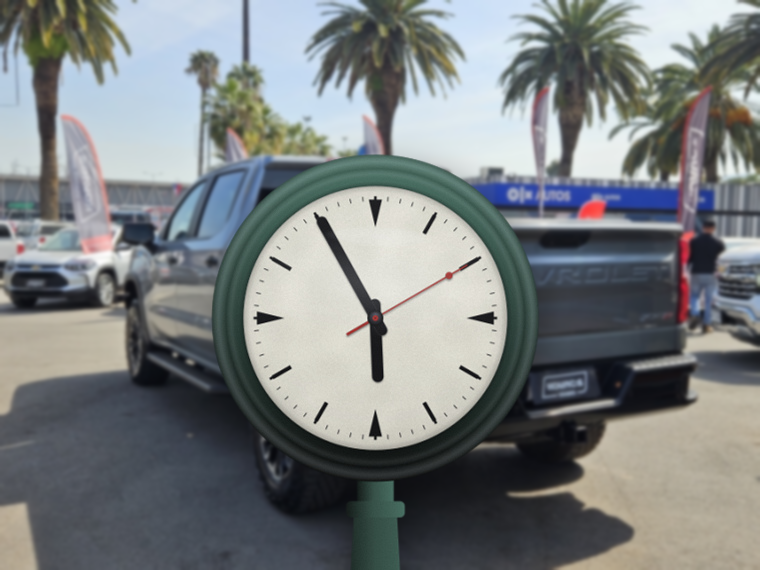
5,55,10
